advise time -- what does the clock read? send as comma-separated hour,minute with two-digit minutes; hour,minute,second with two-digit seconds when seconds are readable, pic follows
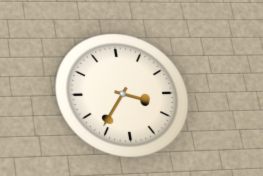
3,36
